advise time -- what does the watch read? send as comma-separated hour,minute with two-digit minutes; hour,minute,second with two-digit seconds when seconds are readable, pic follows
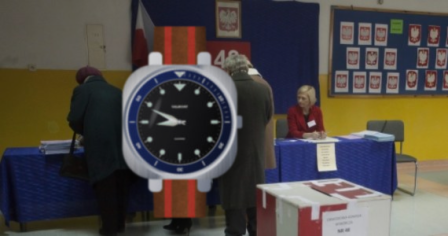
8,49
